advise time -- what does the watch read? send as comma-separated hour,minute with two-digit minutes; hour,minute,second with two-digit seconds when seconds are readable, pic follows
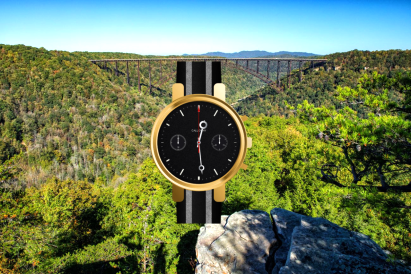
12,29
